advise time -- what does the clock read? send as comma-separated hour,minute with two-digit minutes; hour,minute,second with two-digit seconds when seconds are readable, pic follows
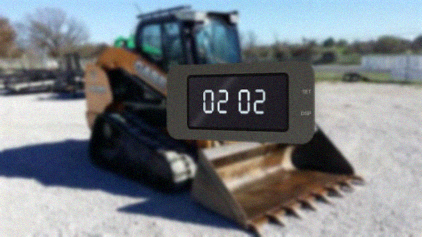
2,02
